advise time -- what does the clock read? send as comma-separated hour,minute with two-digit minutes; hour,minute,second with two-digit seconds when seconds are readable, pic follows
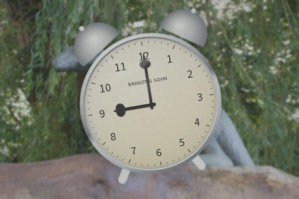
9,00
